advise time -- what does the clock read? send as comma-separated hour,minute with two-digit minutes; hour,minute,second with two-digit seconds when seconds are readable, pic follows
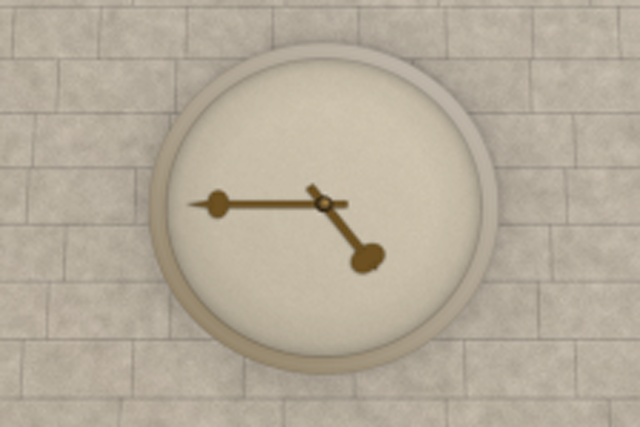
4,45
